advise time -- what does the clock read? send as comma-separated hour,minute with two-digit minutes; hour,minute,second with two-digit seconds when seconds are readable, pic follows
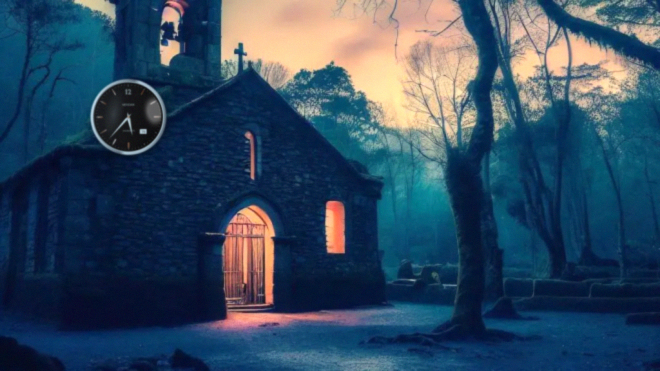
5,37
